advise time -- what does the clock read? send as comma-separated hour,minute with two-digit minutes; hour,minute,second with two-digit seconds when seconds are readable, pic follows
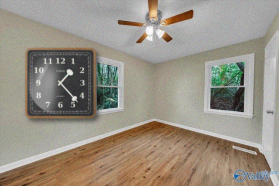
1,23
